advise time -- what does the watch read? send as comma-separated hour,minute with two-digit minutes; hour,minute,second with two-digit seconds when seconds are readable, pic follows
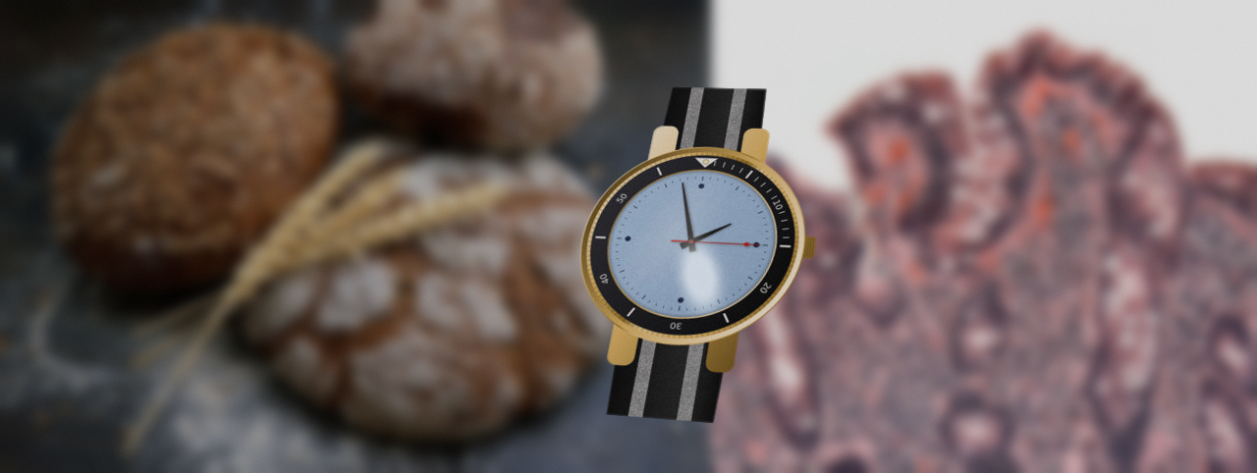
1,57,15
